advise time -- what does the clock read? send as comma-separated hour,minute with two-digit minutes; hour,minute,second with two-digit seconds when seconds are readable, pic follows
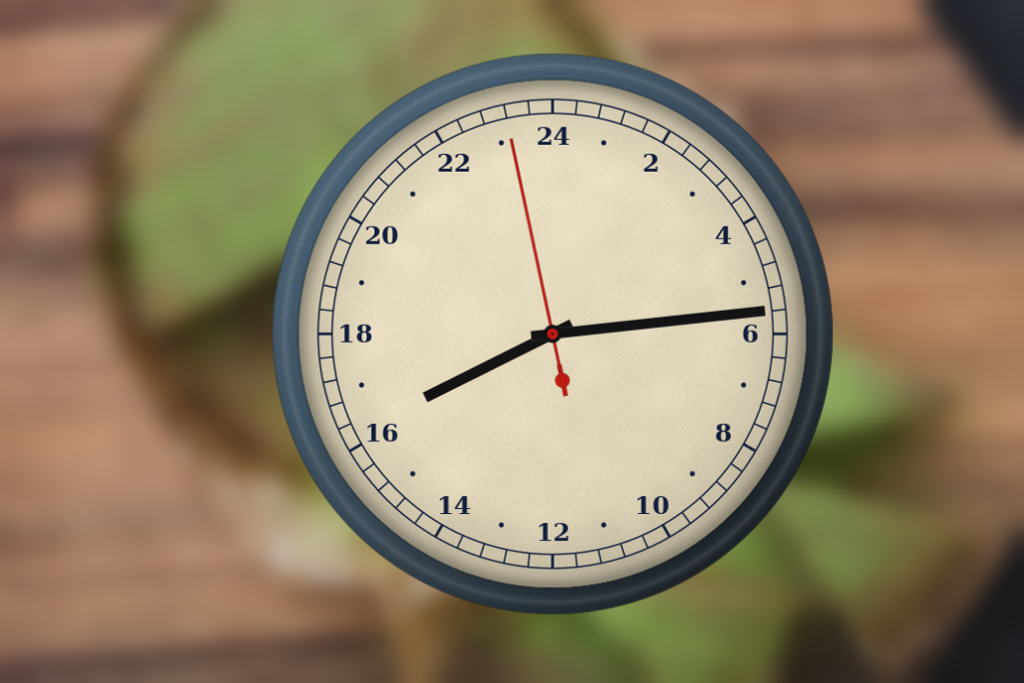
16,13,58
